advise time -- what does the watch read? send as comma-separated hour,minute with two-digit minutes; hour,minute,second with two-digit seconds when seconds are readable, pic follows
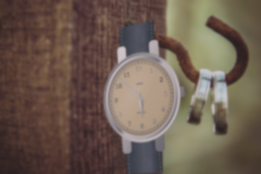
5,52
